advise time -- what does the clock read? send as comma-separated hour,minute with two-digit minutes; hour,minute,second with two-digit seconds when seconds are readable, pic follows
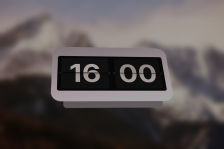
16,00
